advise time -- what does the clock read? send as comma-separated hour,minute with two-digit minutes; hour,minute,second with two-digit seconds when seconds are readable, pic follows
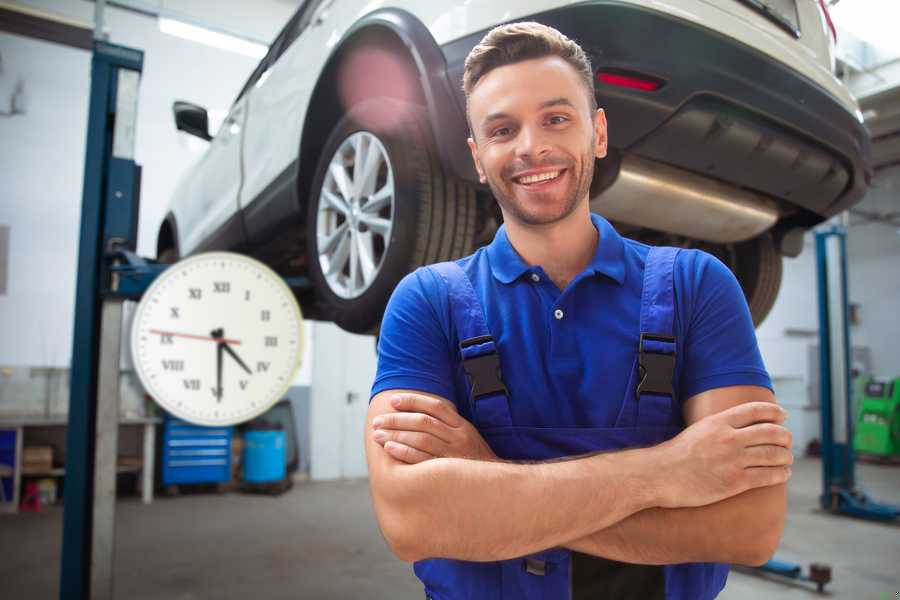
4,29,46
